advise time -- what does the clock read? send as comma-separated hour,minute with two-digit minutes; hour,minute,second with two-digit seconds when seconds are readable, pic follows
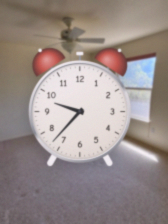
9,37
